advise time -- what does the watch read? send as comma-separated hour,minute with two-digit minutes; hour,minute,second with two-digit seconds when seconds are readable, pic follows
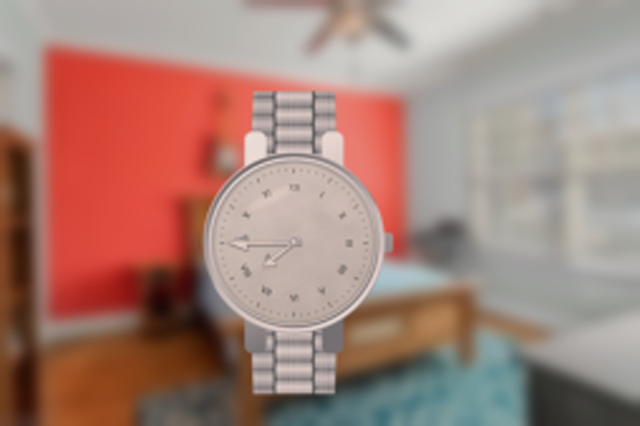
7,45
